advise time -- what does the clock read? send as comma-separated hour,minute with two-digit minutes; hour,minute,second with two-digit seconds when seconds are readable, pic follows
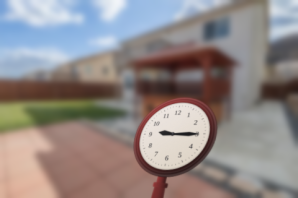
9,15
